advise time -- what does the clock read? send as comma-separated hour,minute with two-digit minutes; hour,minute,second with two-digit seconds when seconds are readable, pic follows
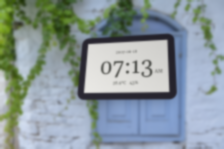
7,13
